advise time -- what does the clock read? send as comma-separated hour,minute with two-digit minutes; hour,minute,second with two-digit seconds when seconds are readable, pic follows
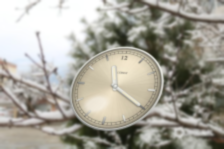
11,20
